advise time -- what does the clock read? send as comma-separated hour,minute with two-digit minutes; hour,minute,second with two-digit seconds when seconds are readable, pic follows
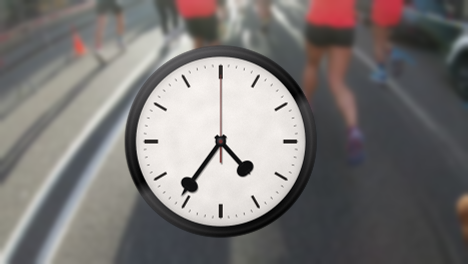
4,36,00
